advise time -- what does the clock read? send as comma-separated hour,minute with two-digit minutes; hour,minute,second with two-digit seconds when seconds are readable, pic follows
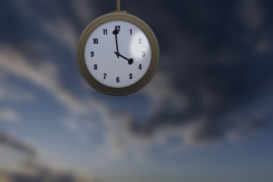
3,59
